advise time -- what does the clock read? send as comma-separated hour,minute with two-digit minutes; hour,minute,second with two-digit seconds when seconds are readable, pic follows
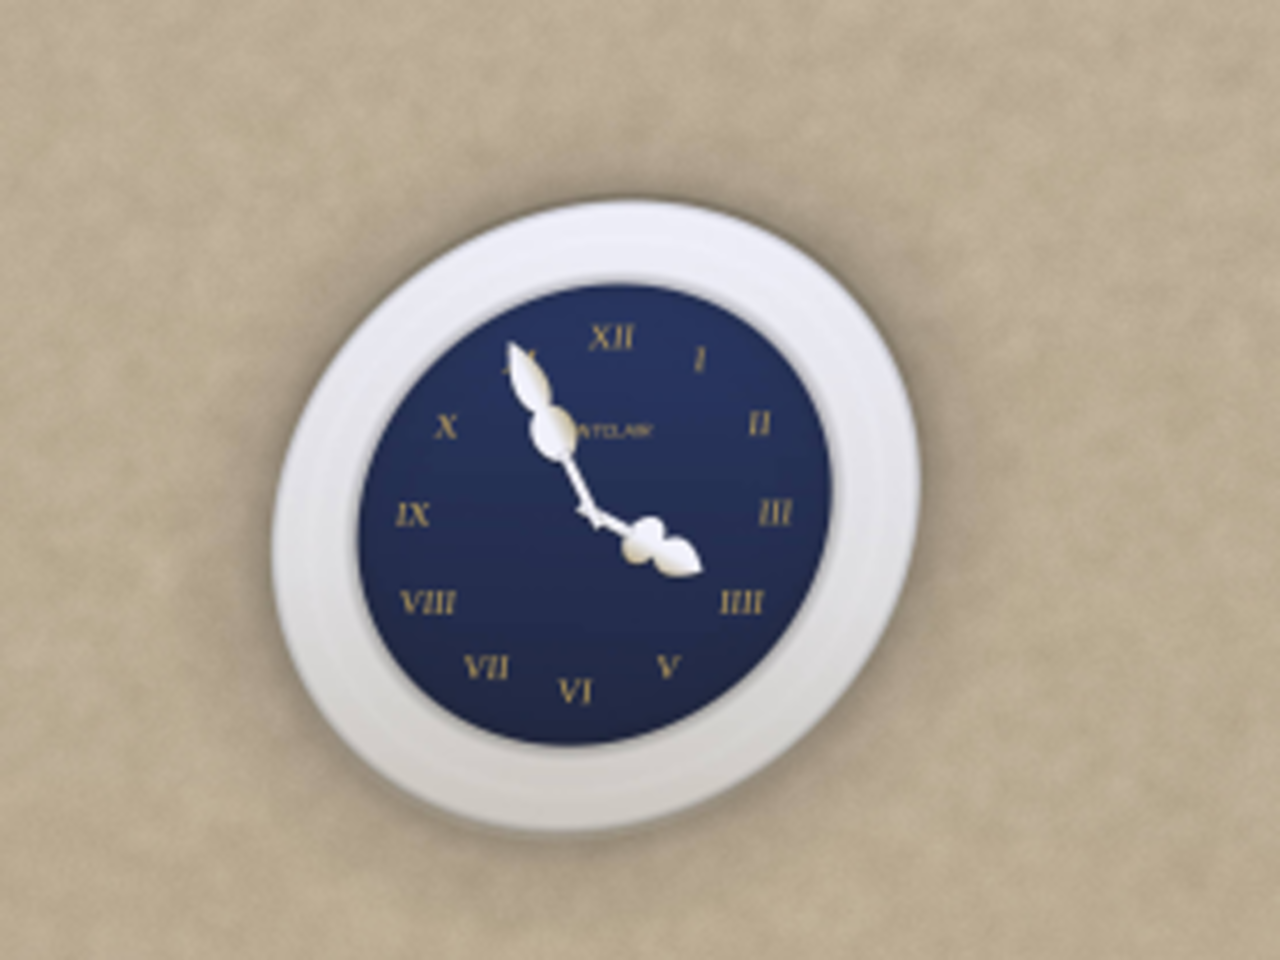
3,55
